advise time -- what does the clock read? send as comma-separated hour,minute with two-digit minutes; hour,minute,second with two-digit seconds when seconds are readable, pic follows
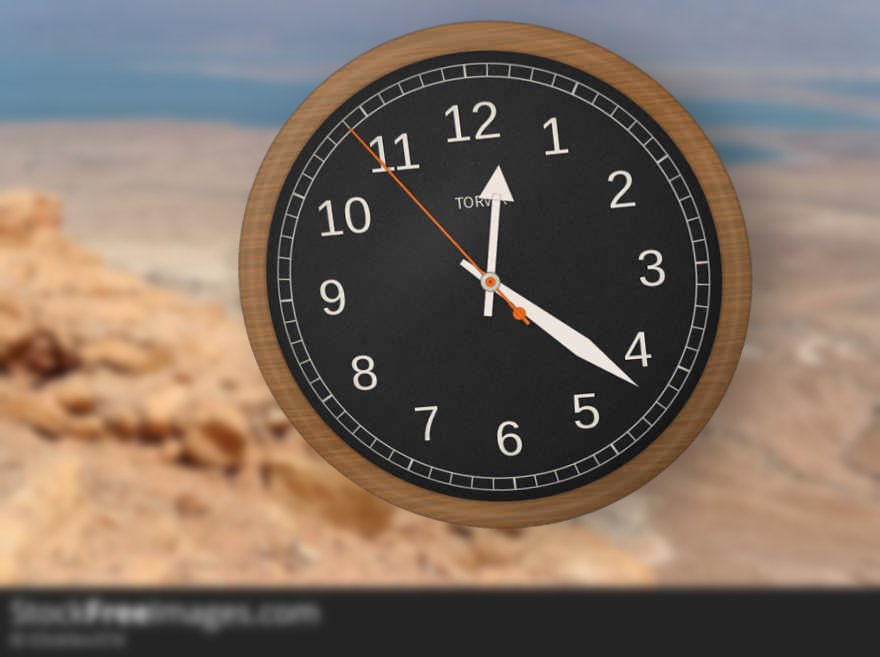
12,21,54
